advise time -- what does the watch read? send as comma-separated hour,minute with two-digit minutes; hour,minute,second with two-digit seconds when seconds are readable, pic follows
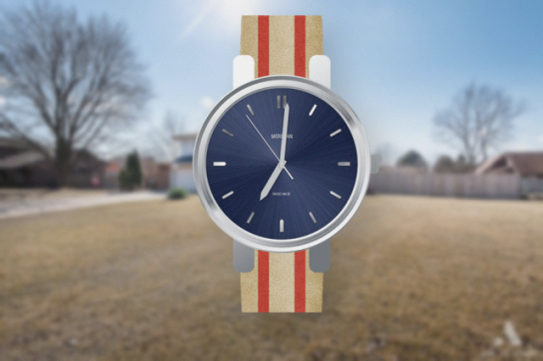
7,00,54
